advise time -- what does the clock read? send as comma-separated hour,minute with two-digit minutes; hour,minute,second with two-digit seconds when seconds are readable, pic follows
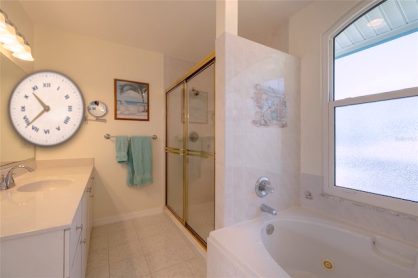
10,38
